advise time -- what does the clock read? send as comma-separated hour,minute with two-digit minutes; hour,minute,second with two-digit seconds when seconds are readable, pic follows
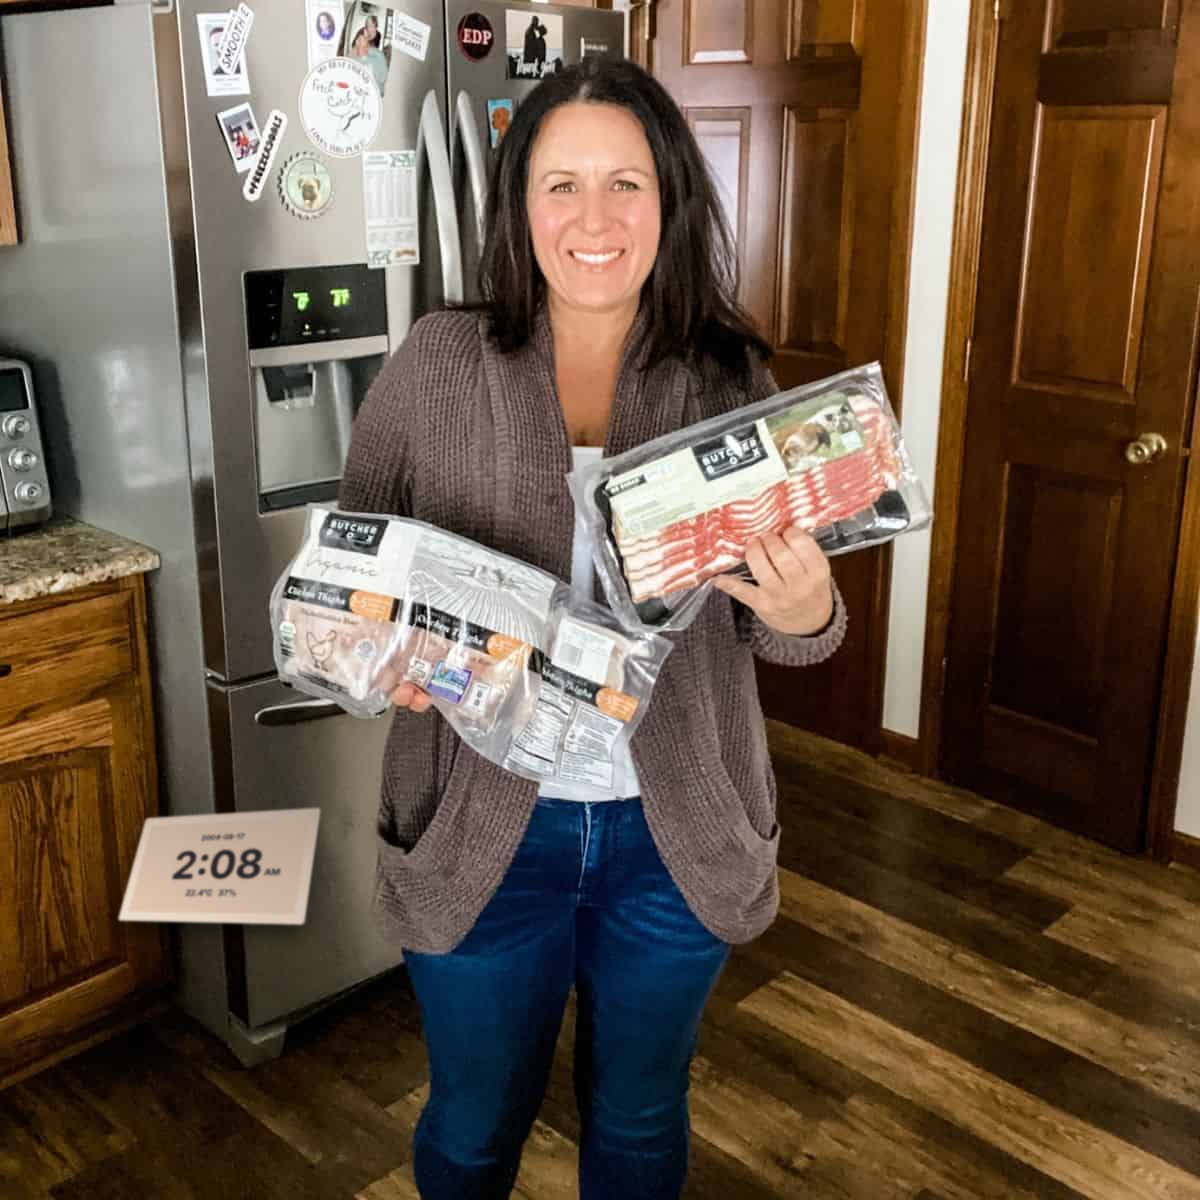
2,08
